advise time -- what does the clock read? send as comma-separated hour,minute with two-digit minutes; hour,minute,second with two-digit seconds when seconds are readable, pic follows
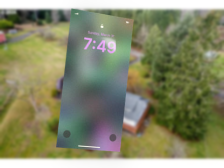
7,49
